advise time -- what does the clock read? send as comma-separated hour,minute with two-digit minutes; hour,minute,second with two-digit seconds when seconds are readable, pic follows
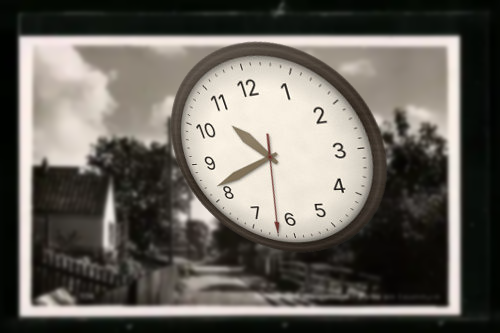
10,41,32
